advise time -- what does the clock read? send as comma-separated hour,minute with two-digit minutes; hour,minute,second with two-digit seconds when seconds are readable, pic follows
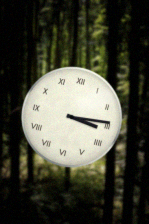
3,14
